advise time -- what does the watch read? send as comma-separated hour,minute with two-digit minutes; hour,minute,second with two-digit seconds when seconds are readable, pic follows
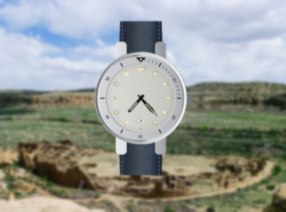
7,23
